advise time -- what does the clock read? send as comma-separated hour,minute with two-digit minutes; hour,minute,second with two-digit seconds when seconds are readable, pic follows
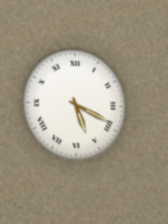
5,19
